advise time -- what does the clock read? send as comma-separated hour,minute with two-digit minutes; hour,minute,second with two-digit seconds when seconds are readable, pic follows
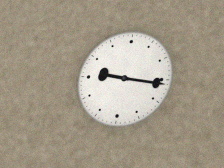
9,16
